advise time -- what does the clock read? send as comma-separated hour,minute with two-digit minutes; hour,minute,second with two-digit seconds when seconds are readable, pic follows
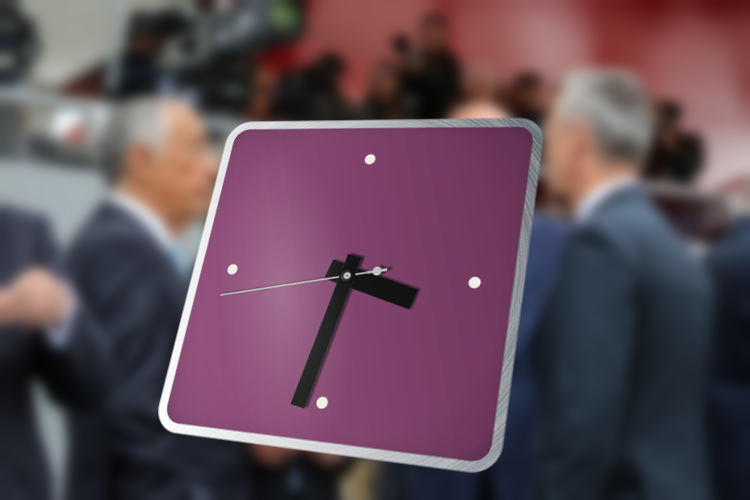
3,31,43
